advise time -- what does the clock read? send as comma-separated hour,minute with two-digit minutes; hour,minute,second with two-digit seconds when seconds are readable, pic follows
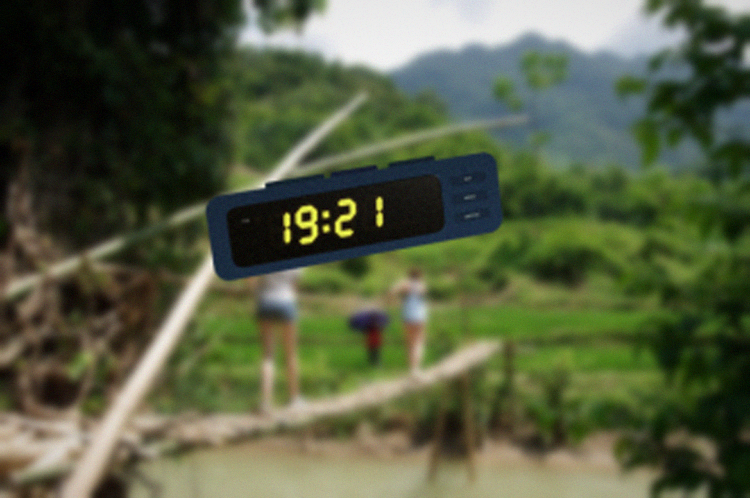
19,21
